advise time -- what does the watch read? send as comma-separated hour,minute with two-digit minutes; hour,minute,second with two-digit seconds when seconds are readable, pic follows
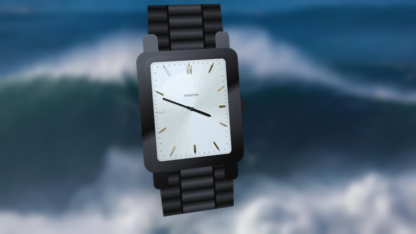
3,49
